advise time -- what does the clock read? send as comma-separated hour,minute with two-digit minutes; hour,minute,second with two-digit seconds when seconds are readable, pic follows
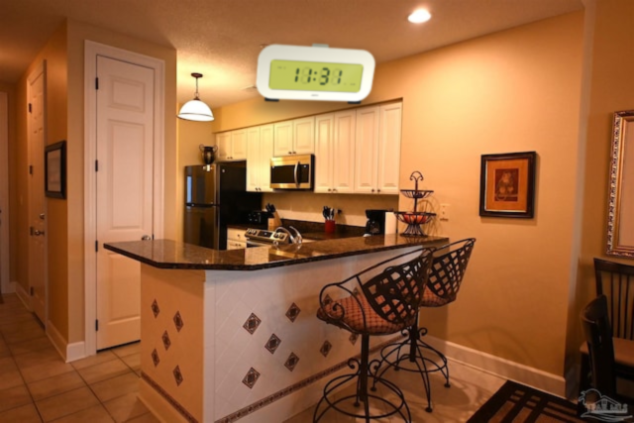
11,31
